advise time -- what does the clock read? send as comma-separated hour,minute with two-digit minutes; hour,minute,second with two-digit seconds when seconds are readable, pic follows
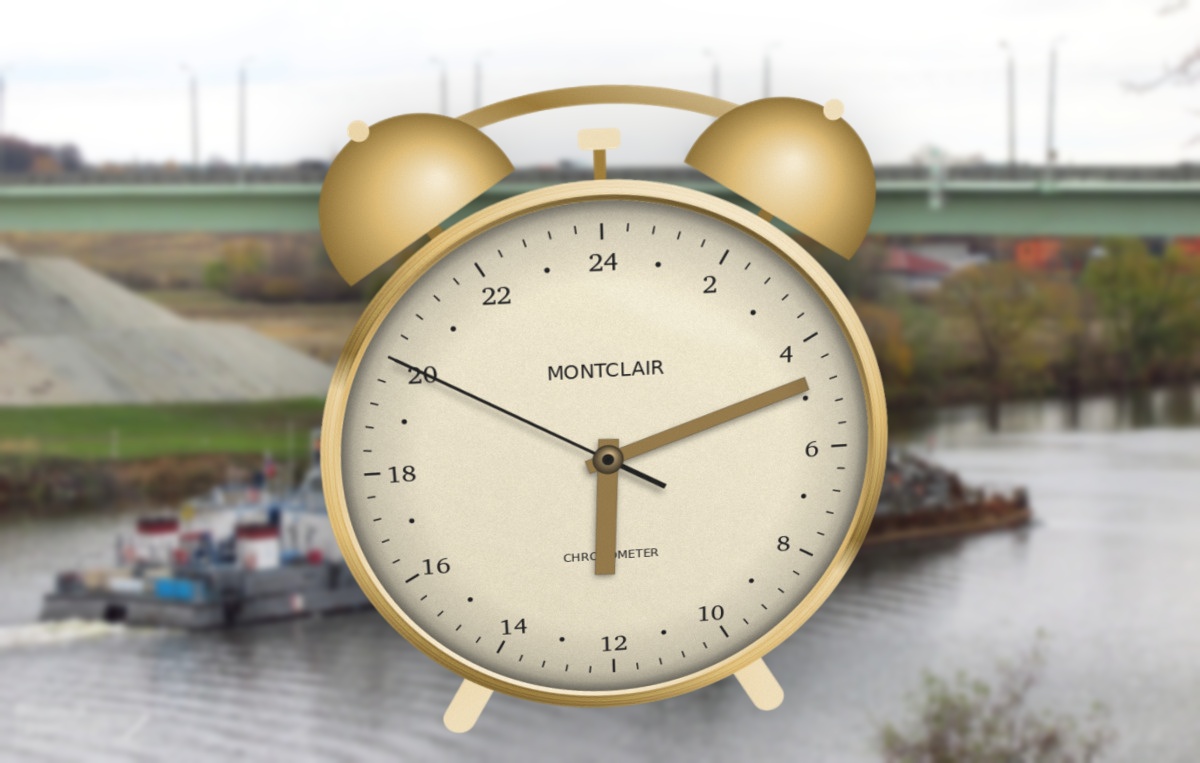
12,11,50
